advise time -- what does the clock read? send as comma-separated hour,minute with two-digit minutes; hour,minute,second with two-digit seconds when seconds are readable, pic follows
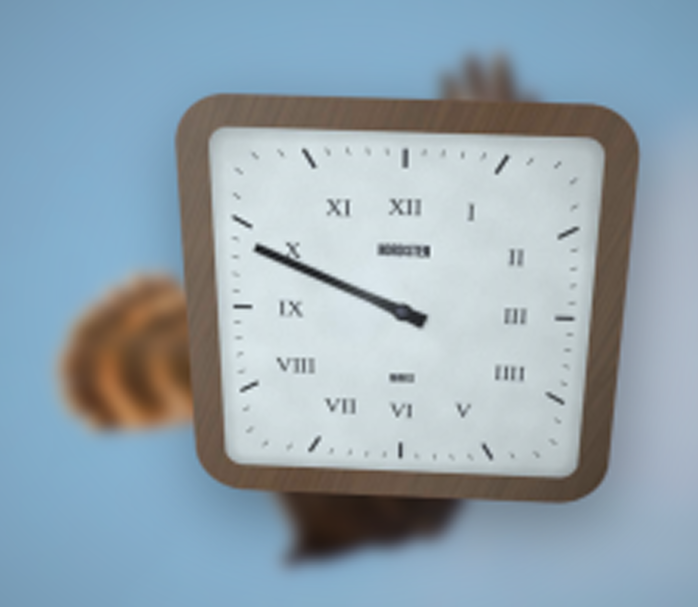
9,49
